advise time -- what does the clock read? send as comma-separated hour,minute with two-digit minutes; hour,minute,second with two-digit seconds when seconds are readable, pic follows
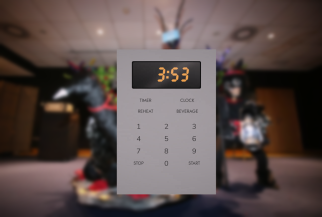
3,53
